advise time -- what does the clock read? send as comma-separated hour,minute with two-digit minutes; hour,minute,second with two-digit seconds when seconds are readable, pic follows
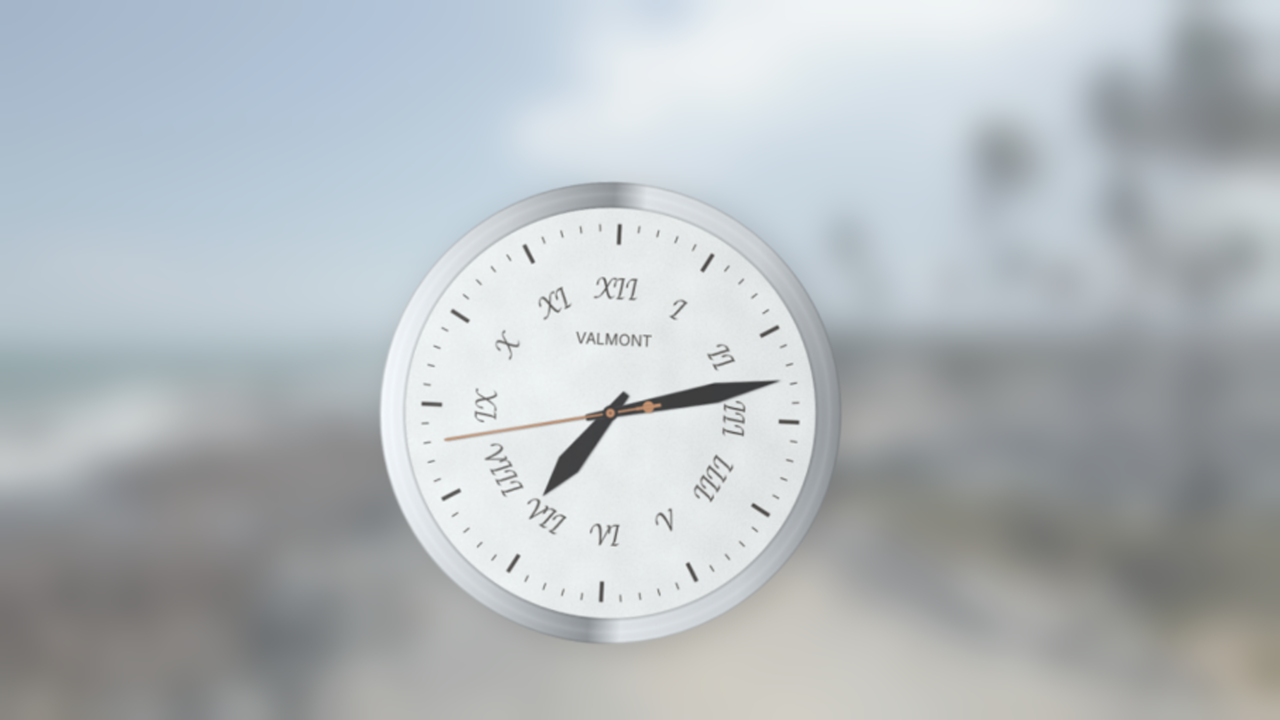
7,12,43
